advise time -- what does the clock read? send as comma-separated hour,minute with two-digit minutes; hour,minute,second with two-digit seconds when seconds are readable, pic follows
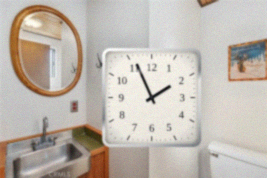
1,56
